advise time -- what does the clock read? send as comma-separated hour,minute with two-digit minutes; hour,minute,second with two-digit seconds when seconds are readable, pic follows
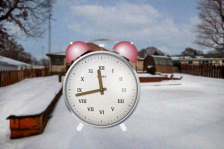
11,43
